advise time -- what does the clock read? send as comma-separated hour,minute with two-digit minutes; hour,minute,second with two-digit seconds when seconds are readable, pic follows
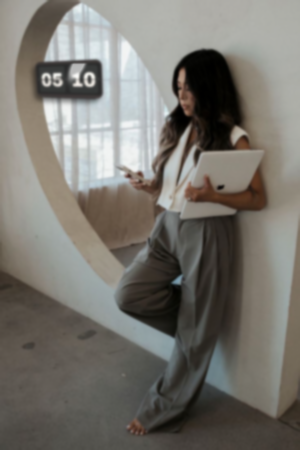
5,10
